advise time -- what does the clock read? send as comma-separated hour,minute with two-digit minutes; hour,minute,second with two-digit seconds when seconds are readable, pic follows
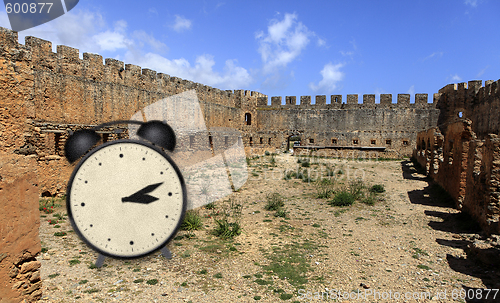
3,12
